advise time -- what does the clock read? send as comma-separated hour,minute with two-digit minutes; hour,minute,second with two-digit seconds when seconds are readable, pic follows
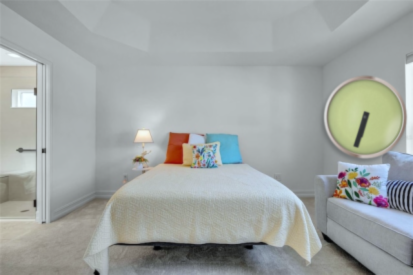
6,33
